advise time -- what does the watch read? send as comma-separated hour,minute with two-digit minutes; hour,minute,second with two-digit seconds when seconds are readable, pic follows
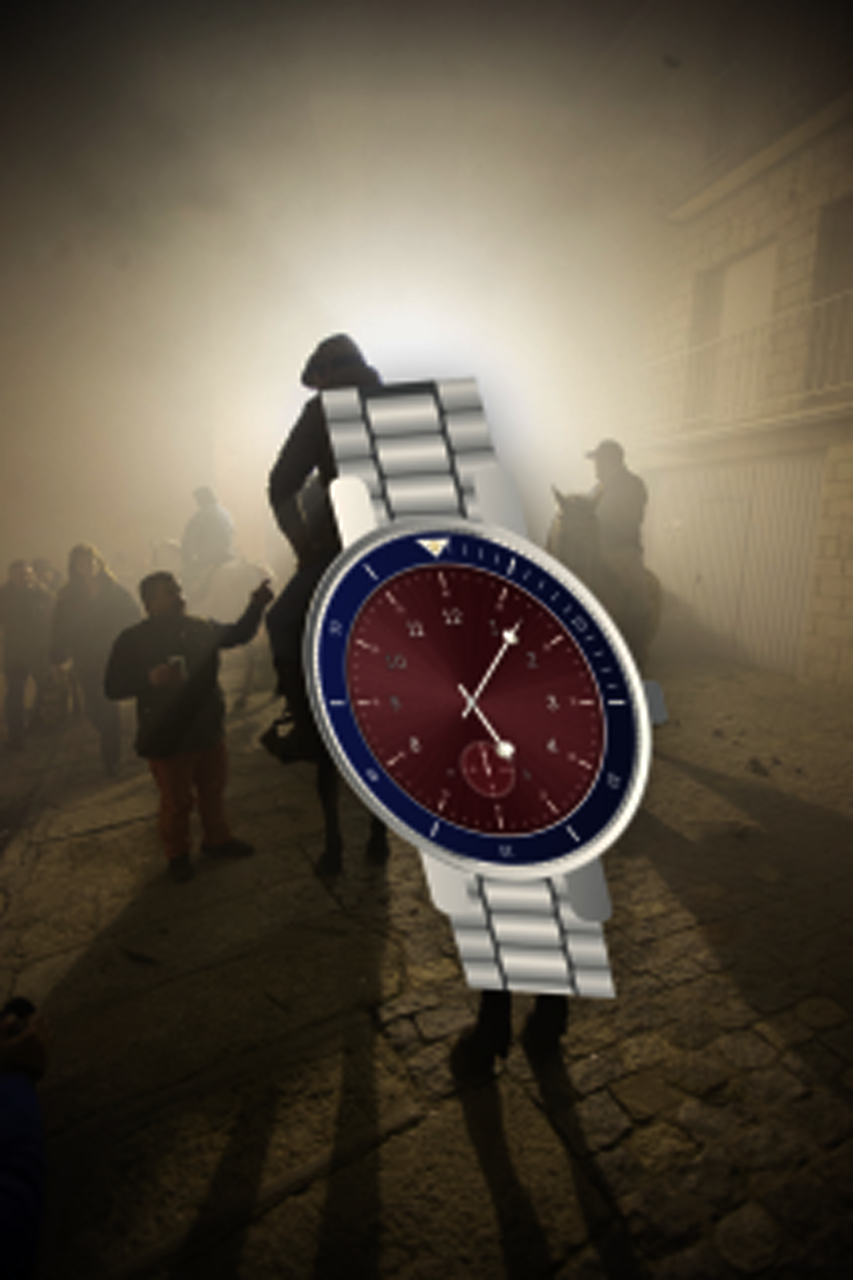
5,07
